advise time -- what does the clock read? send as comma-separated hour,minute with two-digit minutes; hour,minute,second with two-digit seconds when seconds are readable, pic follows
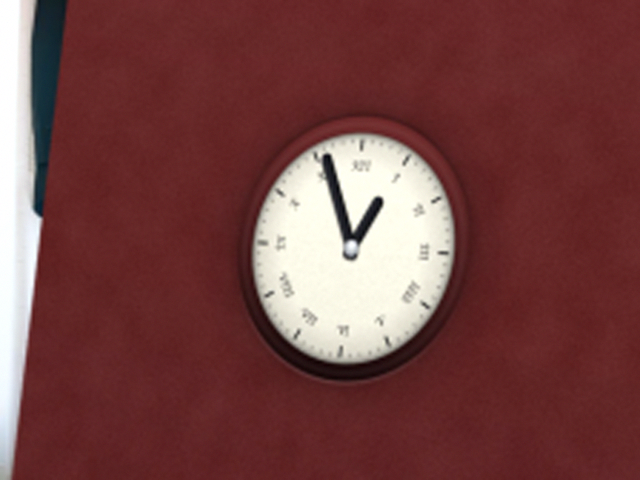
12,56
